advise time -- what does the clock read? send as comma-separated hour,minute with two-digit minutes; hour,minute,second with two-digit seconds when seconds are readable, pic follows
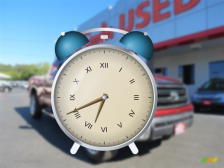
6,41
